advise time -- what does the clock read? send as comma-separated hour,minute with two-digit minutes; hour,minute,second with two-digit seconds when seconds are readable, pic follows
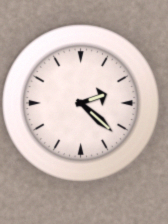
2,22
